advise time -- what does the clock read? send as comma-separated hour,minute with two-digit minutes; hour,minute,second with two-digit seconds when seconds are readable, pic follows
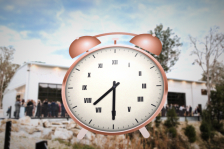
7,30
